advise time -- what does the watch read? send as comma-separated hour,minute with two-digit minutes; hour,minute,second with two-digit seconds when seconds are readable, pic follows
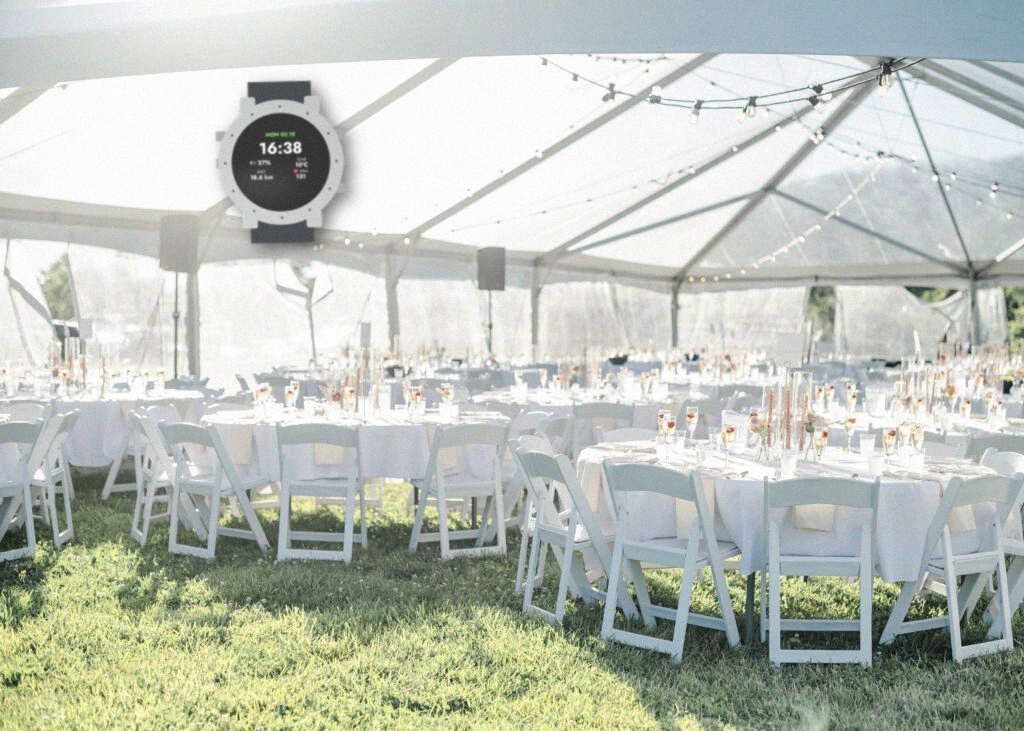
16,38
